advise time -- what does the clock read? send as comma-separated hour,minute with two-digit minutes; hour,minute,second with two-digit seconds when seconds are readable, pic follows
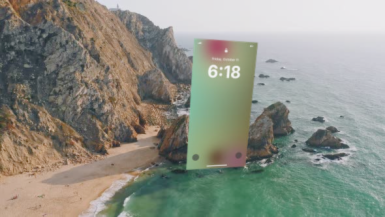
6,18
